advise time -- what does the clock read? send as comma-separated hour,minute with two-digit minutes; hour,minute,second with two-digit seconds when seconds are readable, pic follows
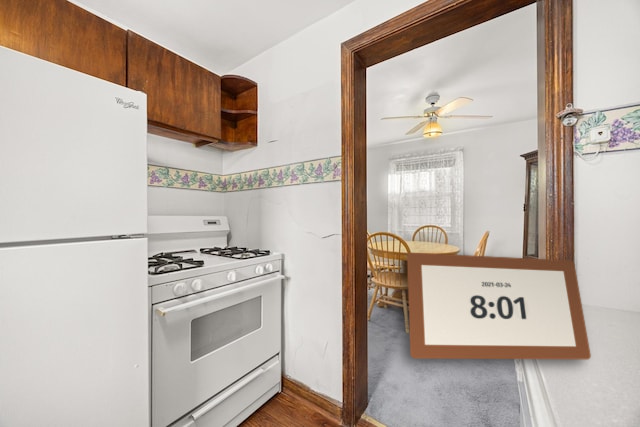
8,01
